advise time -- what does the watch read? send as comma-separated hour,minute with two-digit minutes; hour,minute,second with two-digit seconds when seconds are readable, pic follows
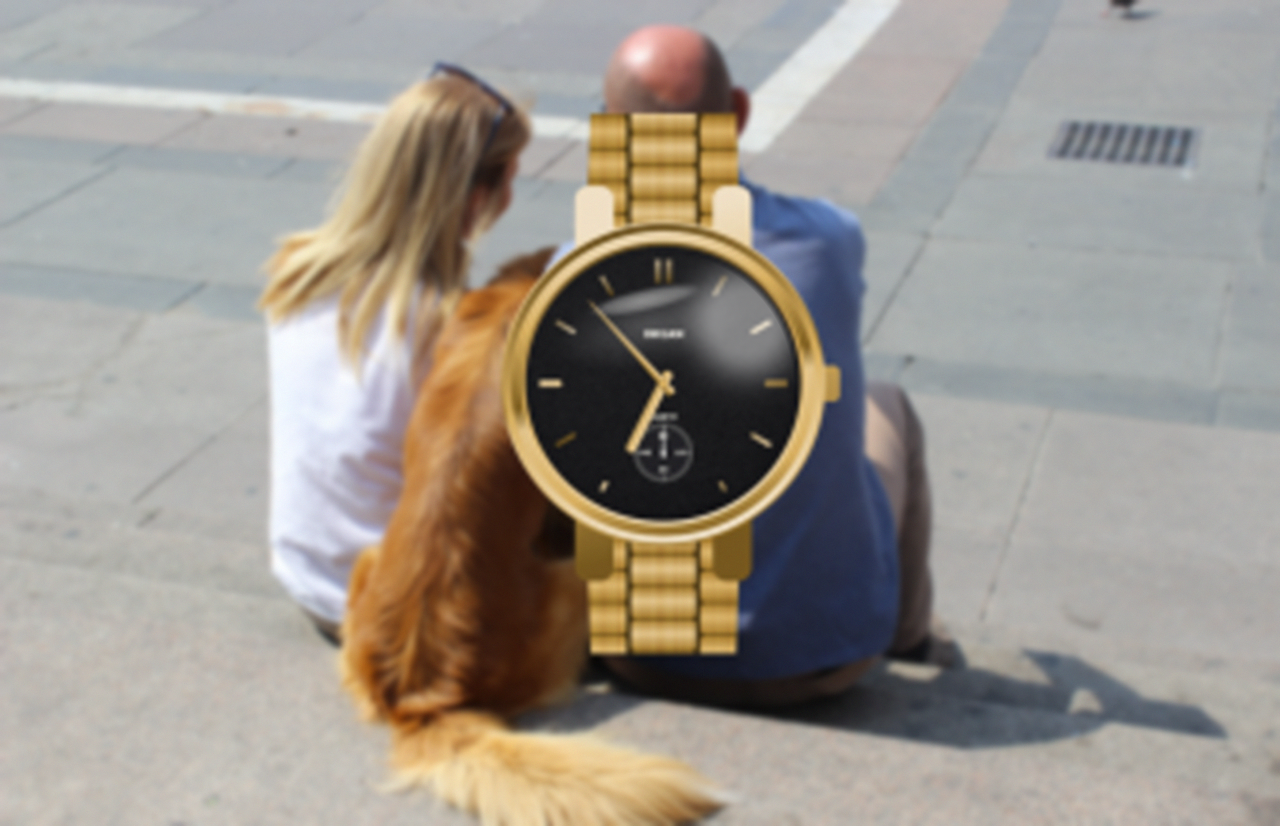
6,53
